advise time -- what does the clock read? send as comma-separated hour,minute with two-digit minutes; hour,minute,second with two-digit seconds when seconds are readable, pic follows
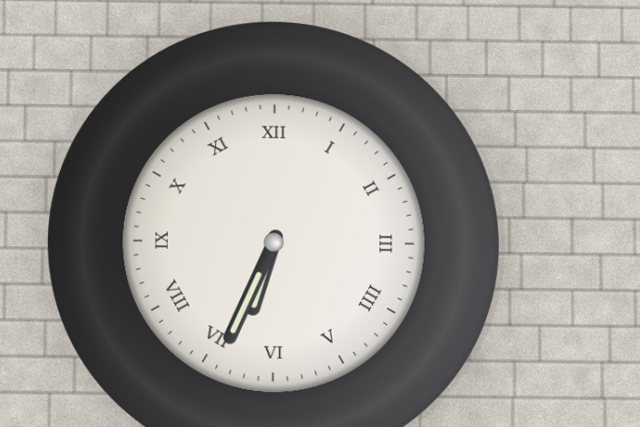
6,34
